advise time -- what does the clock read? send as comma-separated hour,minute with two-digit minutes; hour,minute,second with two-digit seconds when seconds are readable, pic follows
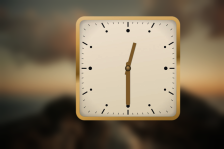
12,30
